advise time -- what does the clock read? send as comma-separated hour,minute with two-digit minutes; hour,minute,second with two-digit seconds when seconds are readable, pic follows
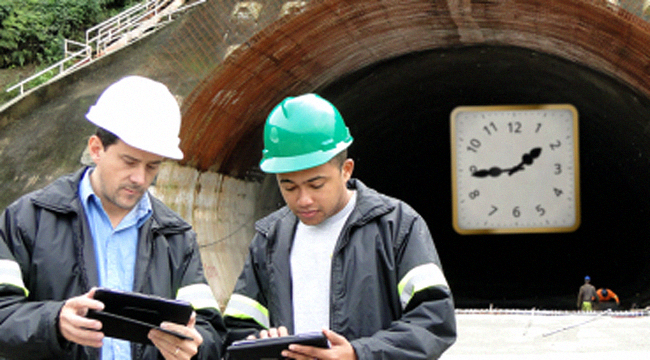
1,44
